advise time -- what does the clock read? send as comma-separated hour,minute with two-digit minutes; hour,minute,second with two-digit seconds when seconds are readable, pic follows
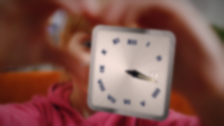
3,17
